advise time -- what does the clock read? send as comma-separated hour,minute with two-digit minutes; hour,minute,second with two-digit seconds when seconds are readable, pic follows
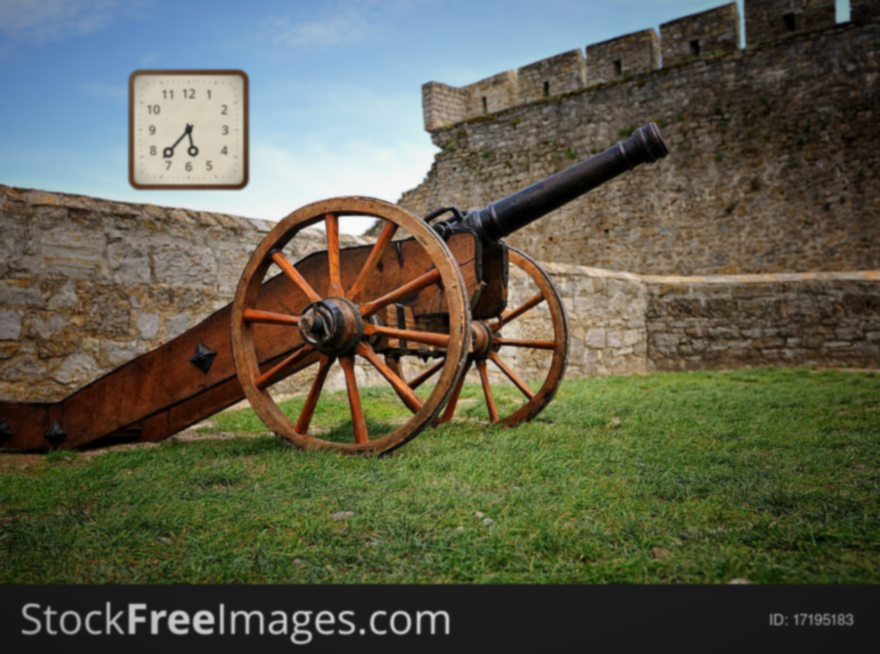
5,37
